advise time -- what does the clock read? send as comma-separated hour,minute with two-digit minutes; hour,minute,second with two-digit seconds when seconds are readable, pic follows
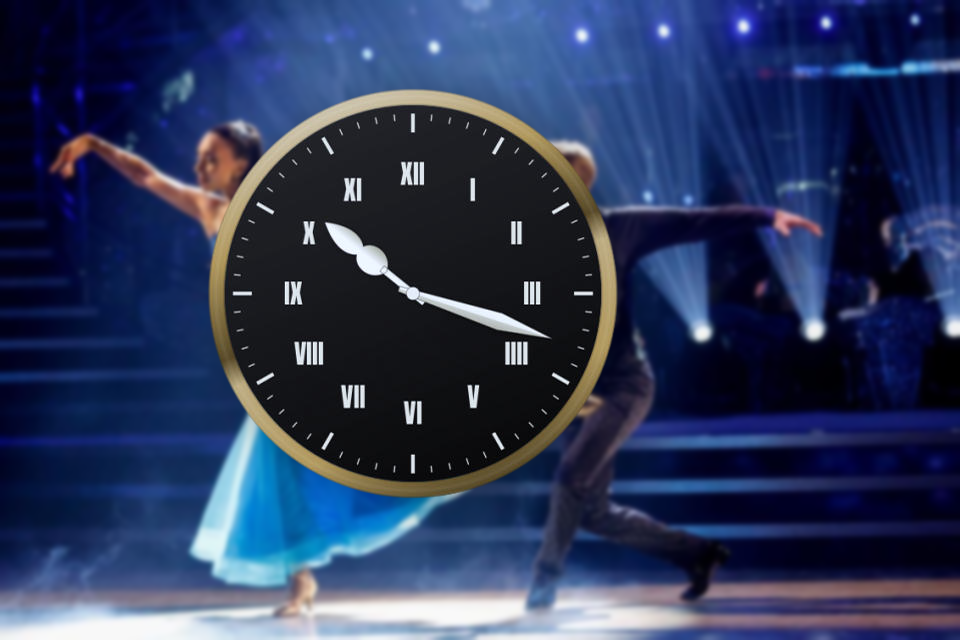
10,18
